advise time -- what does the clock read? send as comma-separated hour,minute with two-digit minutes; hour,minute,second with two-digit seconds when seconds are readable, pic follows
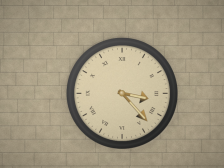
3,23
